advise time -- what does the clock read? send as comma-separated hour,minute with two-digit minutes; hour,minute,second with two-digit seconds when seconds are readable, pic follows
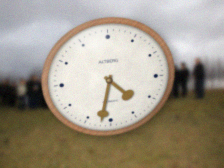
4,32
